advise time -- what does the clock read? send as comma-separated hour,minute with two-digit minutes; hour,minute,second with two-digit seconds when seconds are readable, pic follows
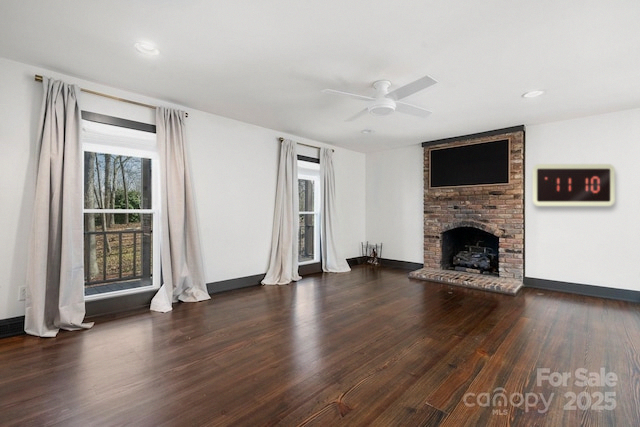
11,10
